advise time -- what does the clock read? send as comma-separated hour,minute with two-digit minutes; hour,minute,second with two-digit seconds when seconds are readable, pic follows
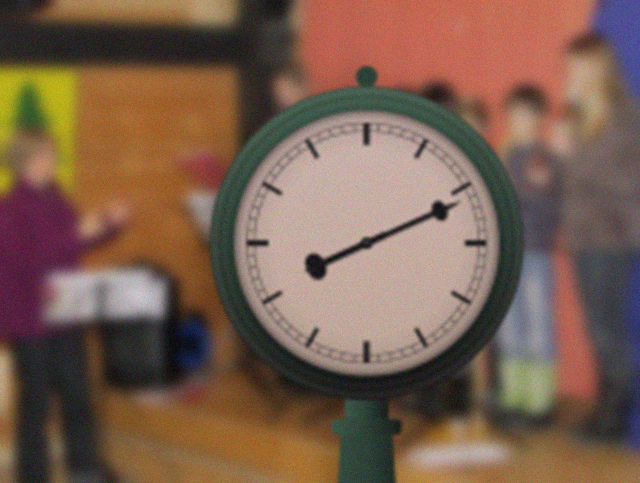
8,11
